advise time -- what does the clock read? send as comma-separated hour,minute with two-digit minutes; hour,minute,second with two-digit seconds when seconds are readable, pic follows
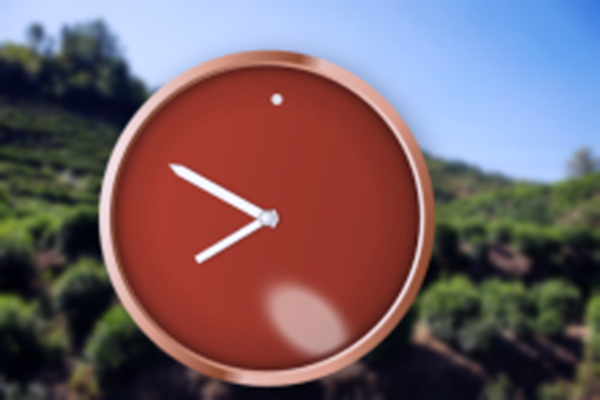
7,49
